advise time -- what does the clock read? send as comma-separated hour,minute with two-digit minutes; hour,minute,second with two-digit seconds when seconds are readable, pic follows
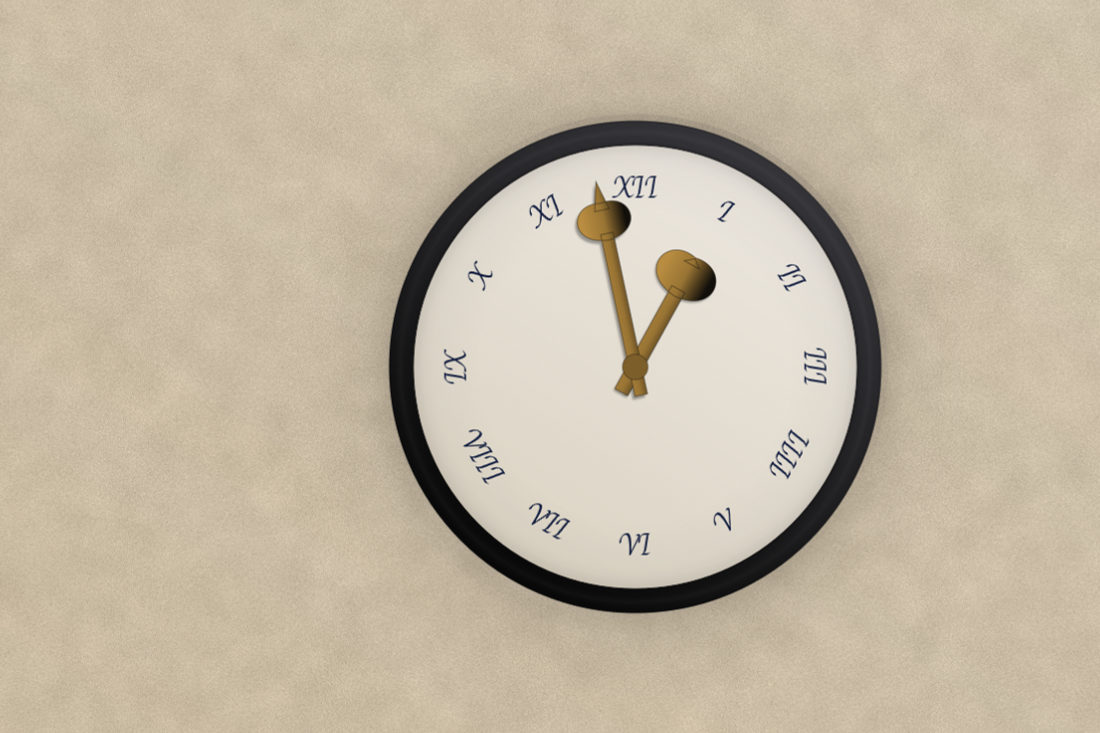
12,58
